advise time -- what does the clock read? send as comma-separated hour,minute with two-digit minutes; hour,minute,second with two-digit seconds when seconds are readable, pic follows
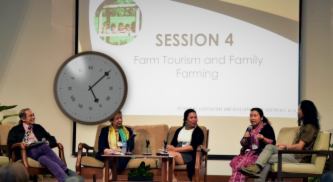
5,08
